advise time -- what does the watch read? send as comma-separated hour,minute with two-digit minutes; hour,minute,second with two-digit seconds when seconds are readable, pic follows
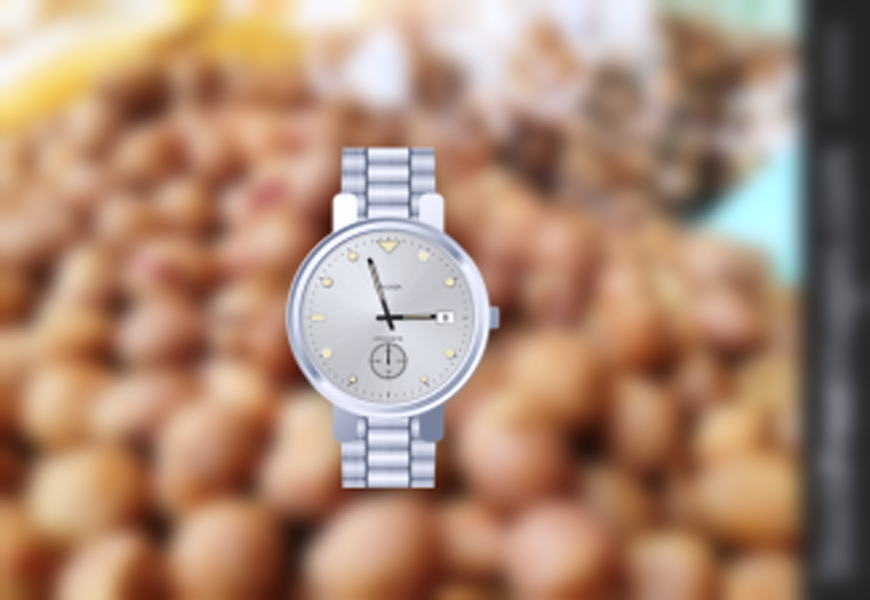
2,57
